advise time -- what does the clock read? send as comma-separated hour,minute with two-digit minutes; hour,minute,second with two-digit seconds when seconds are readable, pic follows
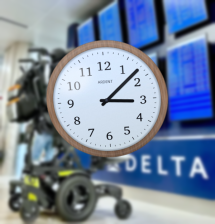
3,08
